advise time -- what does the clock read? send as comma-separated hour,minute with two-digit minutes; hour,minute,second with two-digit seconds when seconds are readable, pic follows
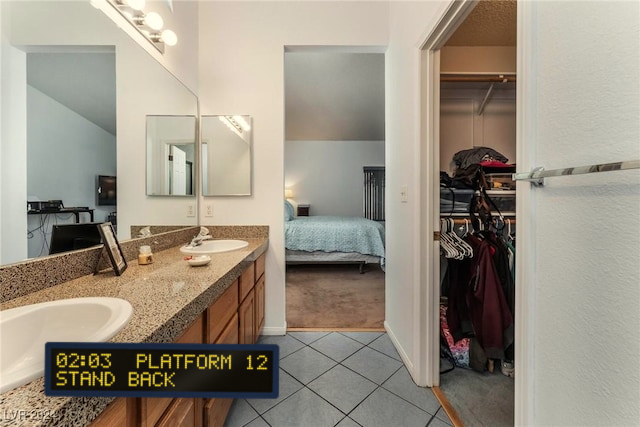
2,03
